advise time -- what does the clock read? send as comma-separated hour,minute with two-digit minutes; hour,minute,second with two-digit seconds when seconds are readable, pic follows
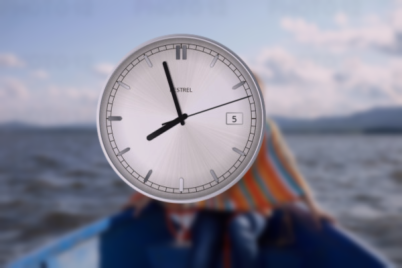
7,57,12
